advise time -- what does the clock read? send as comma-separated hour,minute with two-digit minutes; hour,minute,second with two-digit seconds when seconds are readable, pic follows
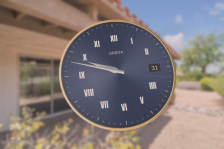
9,48
